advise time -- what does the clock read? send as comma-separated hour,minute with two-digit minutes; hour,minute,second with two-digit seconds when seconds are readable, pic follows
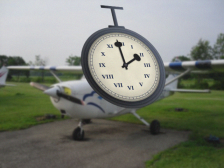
1,59
